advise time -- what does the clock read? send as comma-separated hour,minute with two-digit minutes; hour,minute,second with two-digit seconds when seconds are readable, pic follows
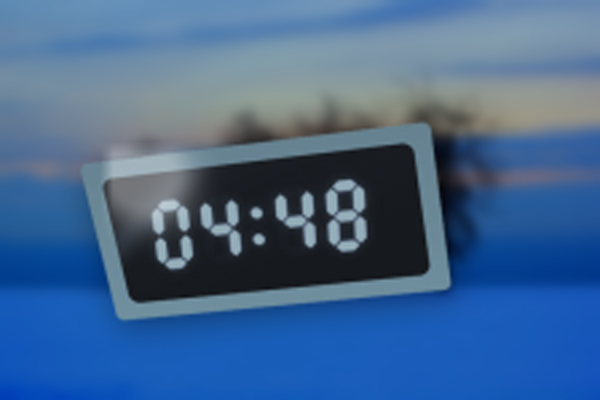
4,48
